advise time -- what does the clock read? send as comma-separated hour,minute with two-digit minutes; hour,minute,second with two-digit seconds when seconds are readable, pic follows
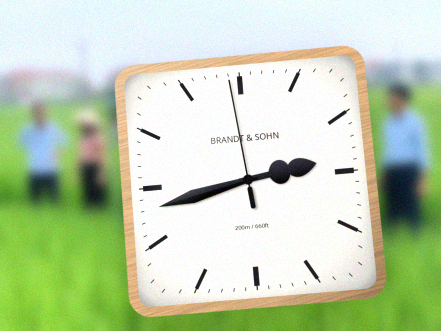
2,42,59
